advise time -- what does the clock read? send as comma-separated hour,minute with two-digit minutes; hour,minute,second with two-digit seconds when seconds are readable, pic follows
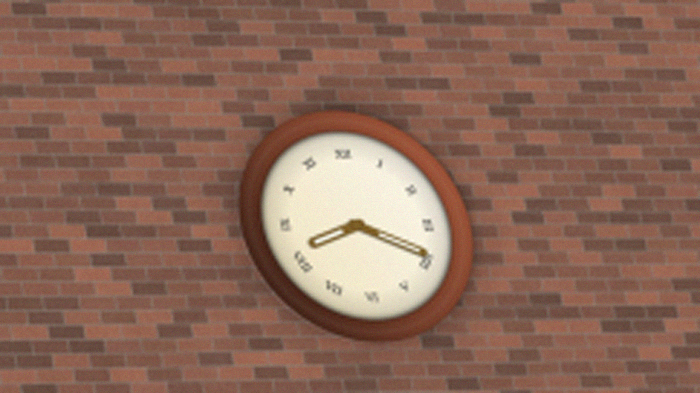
8,19
